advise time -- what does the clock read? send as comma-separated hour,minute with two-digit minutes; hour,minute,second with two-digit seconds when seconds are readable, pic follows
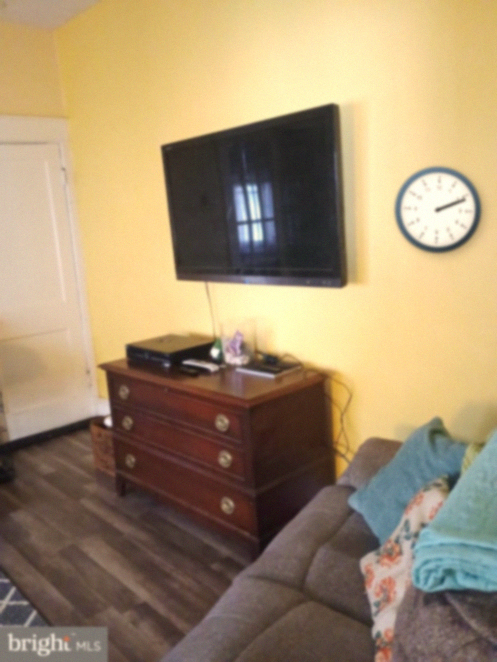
2,11
